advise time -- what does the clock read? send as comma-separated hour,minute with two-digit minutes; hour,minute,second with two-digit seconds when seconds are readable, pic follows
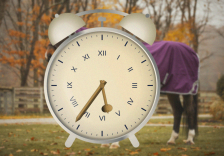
5,36
